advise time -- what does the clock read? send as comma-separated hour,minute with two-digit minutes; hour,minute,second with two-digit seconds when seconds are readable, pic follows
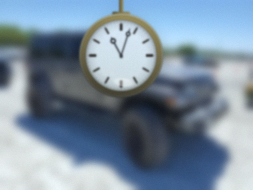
11,03
